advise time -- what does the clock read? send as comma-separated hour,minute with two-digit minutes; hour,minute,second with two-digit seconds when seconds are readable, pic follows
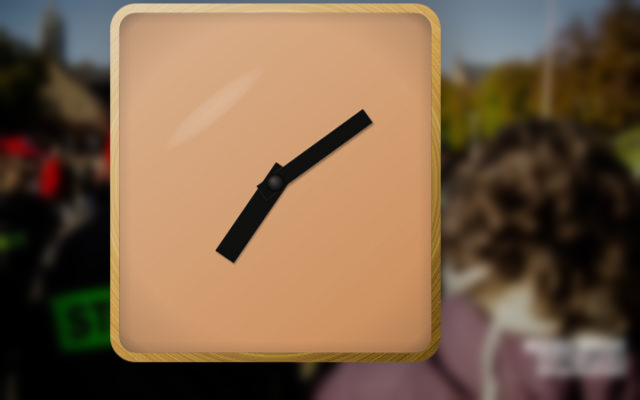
7,09
